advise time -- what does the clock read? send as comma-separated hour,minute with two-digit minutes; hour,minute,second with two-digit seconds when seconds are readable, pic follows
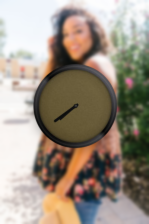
7,39
